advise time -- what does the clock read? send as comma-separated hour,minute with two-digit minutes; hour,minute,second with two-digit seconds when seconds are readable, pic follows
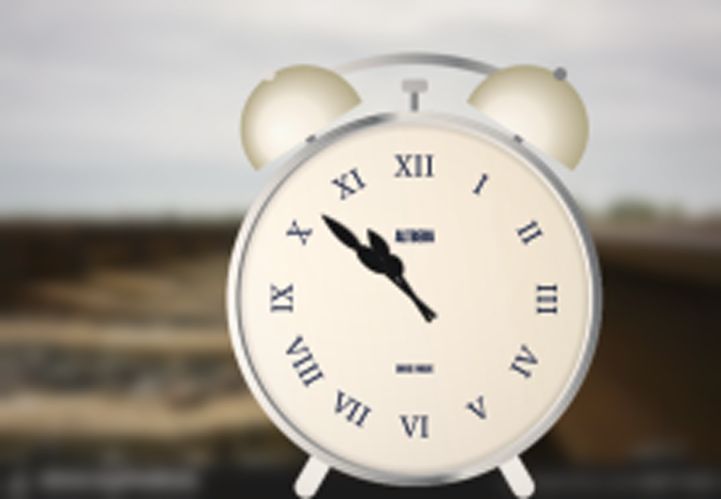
10,52
